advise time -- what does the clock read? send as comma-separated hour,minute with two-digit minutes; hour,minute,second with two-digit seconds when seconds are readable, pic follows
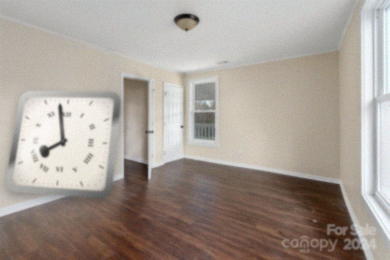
7,58
